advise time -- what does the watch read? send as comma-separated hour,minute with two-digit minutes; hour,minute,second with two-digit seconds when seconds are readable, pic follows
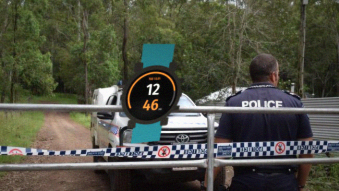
12,46
